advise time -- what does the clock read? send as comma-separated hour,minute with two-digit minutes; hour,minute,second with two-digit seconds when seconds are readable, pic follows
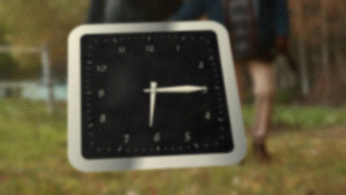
6,15
